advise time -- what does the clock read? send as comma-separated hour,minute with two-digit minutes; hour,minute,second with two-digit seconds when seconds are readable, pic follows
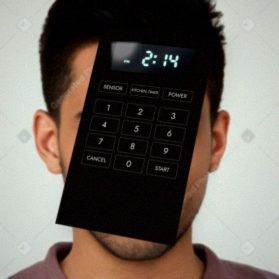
2,14
